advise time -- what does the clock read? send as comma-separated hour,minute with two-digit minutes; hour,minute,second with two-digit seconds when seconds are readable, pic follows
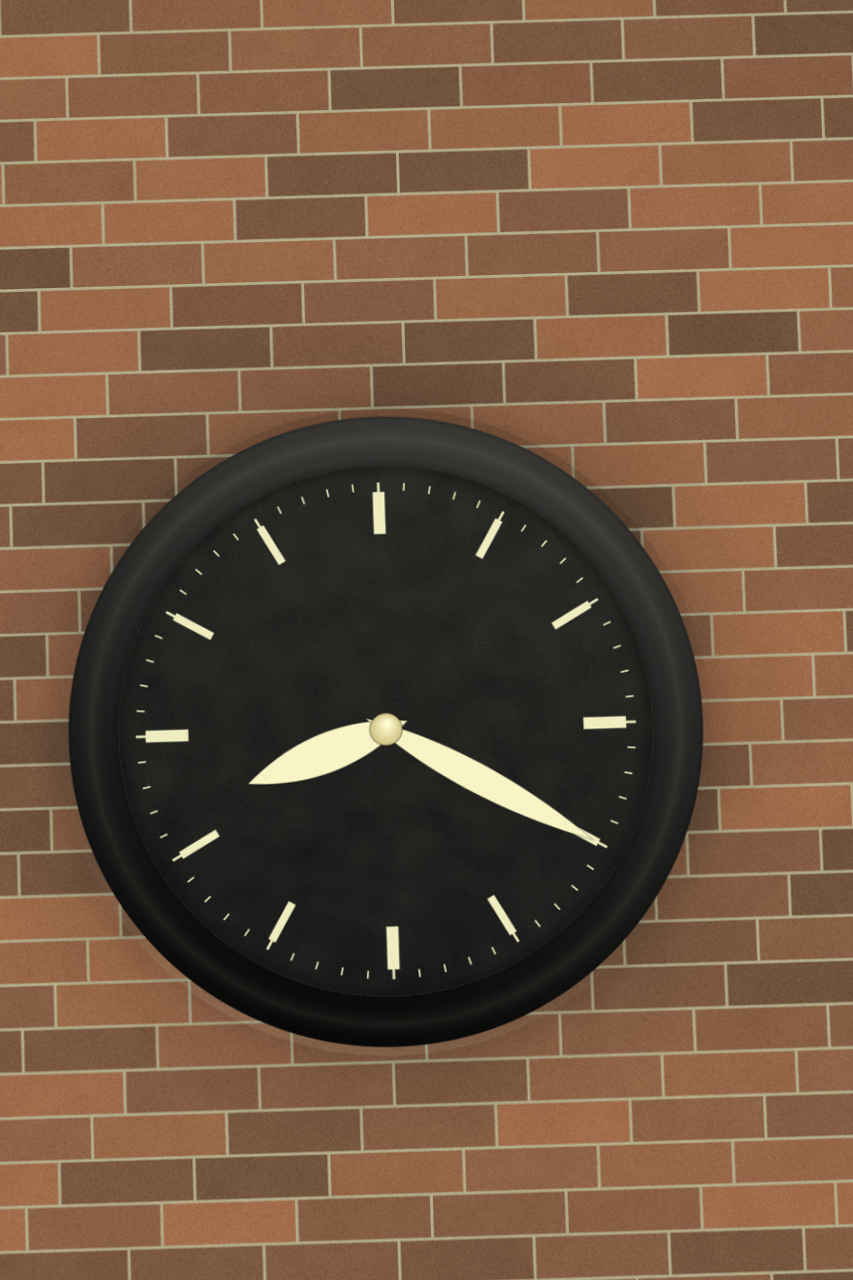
8,20
